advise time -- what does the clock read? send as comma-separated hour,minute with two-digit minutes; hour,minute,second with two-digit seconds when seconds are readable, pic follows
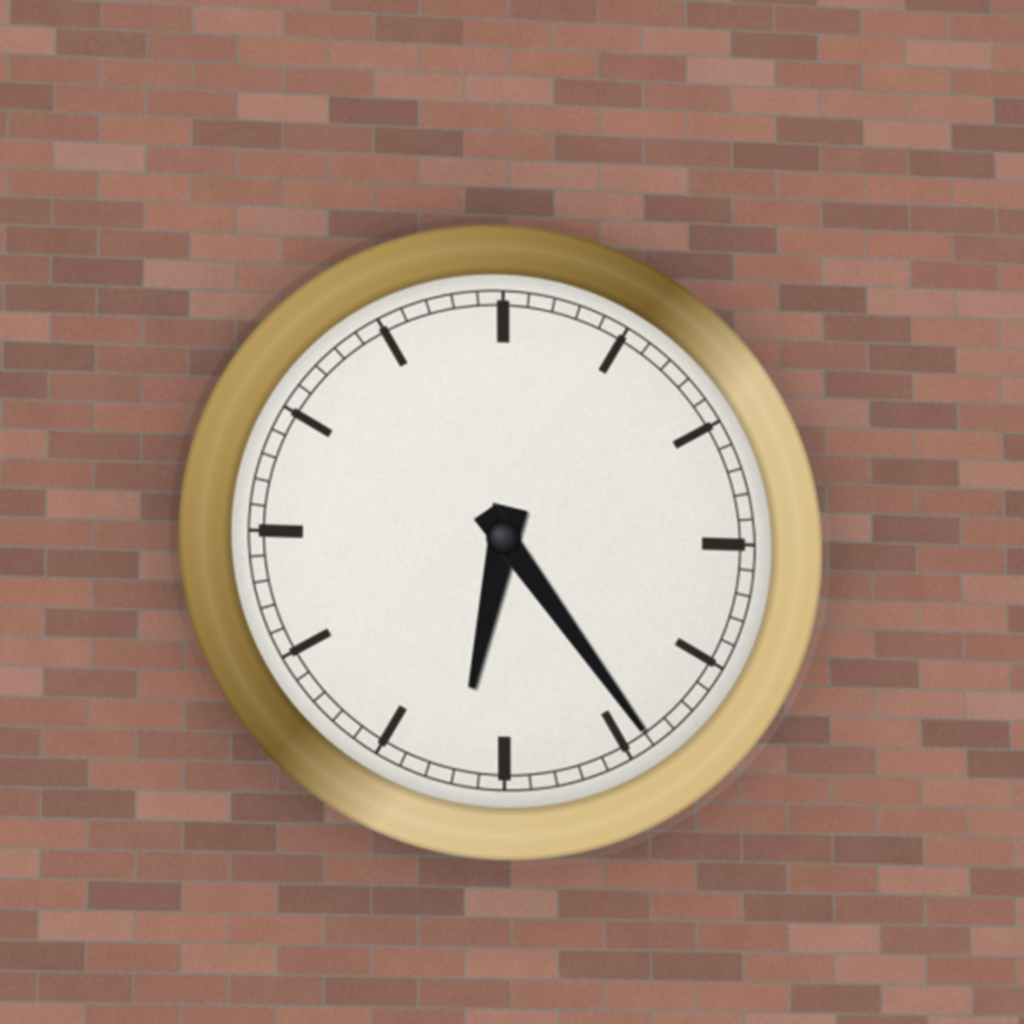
6,24
